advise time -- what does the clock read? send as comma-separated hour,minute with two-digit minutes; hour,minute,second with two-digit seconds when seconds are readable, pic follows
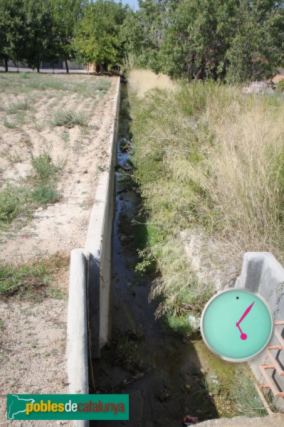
5,06
